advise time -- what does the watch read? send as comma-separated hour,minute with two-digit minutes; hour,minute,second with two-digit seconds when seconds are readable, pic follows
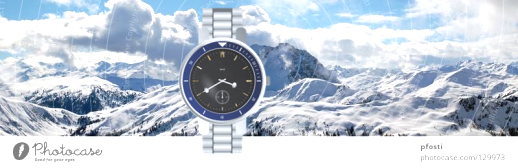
3,40
